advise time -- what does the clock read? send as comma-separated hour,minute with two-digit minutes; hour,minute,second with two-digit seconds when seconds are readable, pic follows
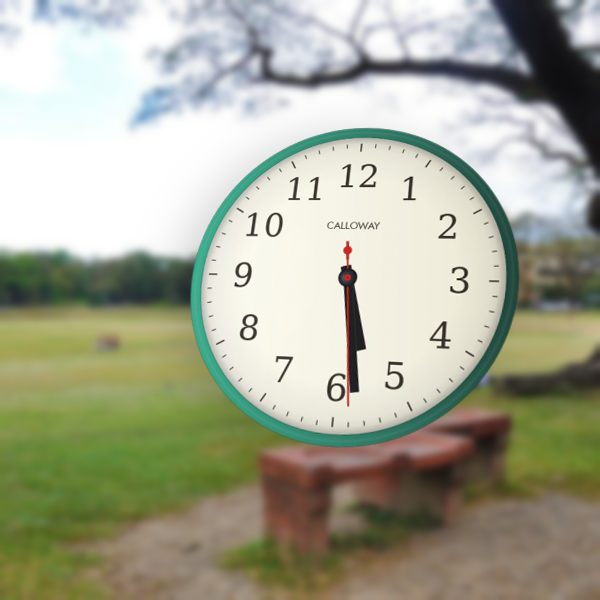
5,28,29
